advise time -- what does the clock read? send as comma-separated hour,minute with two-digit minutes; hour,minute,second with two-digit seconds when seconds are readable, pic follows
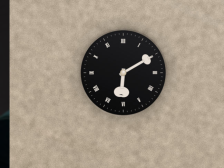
6,10
